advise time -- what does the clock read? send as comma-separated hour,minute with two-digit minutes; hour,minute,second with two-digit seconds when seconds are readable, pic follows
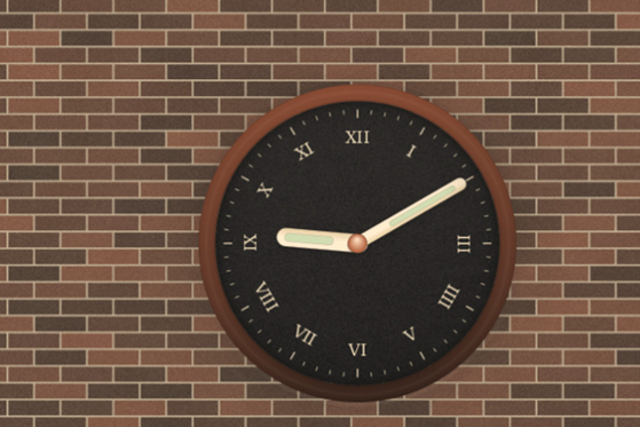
9,10
